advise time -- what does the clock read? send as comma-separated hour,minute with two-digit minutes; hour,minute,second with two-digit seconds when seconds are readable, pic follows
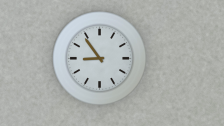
8,54
